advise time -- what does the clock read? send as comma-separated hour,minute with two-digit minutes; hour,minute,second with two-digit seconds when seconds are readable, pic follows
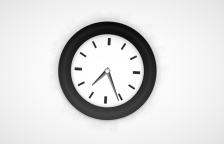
7,26
